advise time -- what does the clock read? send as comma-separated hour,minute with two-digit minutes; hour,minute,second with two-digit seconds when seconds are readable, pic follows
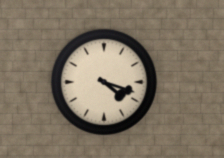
4,18
